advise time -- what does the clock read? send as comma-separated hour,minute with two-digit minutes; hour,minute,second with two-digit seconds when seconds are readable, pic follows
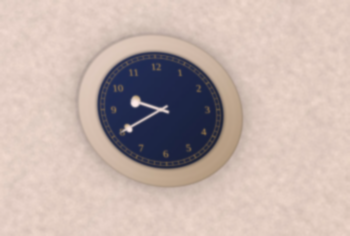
9,40
